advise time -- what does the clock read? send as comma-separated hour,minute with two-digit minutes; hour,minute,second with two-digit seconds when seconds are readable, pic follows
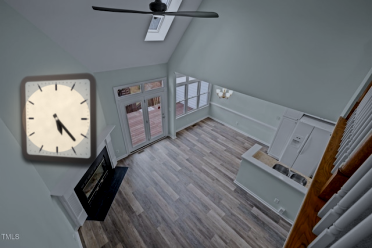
5,23
